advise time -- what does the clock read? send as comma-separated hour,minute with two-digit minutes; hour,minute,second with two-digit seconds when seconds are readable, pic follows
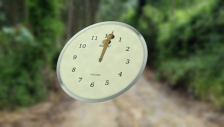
12,01
